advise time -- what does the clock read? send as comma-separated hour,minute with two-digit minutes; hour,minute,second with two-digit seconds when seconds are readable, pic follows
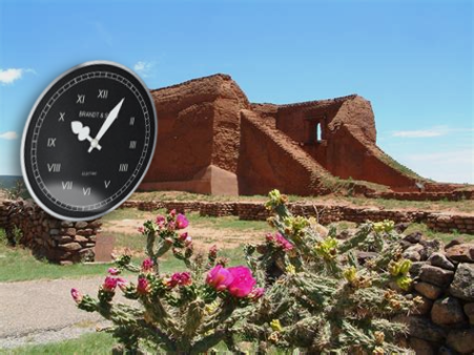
10,05
